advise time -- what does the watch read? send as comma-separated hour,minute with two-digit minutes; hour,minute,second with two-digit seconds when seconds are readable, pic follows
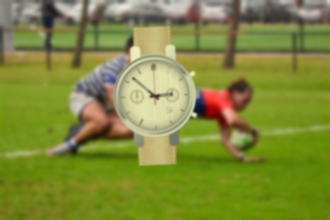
2,52
